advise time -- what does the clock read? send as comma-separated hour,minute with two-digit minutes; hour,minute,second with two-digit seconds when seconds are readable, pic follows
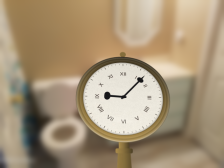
9,07
